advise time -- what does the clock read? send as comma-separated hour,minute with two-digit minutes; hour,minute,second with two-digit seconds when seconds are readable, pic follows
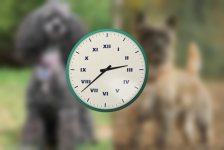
2,38
